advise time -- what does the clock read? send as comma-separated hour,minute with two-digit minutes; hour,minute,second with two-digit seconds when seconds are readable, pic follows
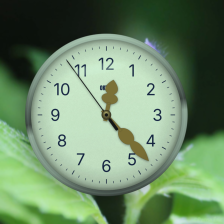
12,22,54
